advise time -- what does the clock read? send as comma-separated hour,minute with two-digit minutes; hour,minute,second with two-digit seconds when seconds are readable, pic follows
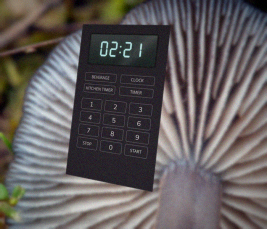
2,21
